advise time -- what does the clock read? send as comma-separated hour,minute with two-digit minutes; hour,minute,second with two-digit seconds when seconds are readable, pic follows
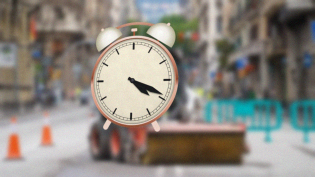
4,19
